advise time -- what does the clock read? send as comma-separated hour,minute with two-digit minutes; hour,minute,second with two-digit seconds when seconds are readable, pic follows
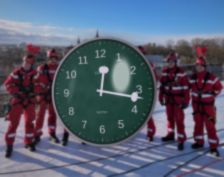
12,17
